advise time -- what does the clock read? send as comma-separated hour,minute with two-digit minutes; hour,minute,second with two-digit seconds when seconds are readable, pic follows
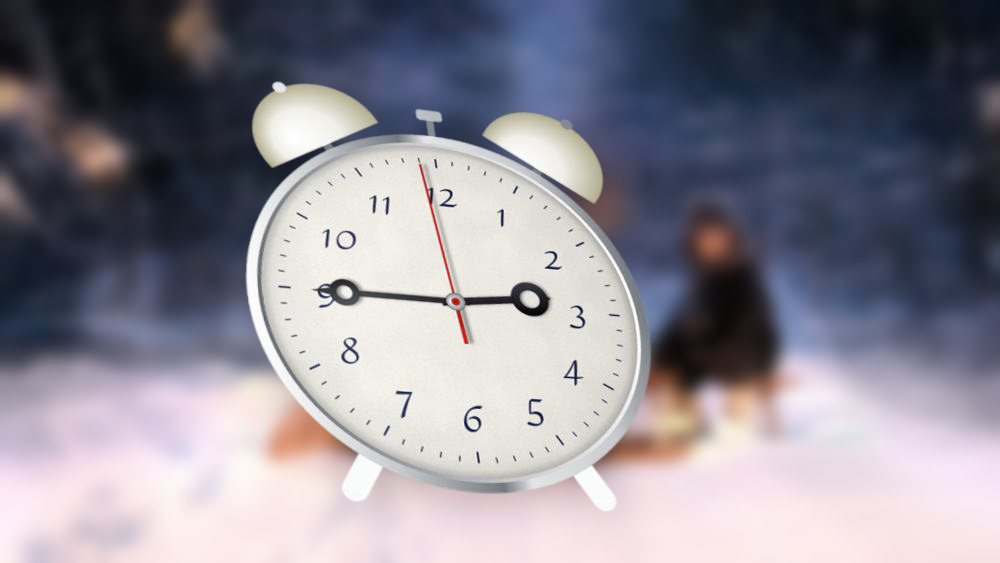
2,44,59
